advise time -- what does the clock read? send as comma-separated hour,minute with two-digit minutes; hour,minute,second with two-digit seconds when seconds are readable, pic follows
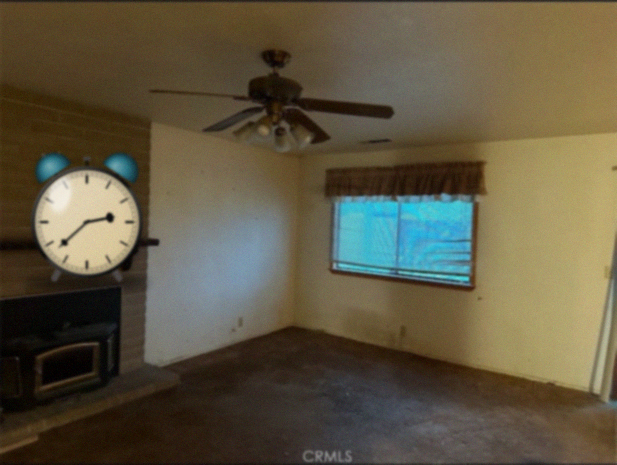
2,38
